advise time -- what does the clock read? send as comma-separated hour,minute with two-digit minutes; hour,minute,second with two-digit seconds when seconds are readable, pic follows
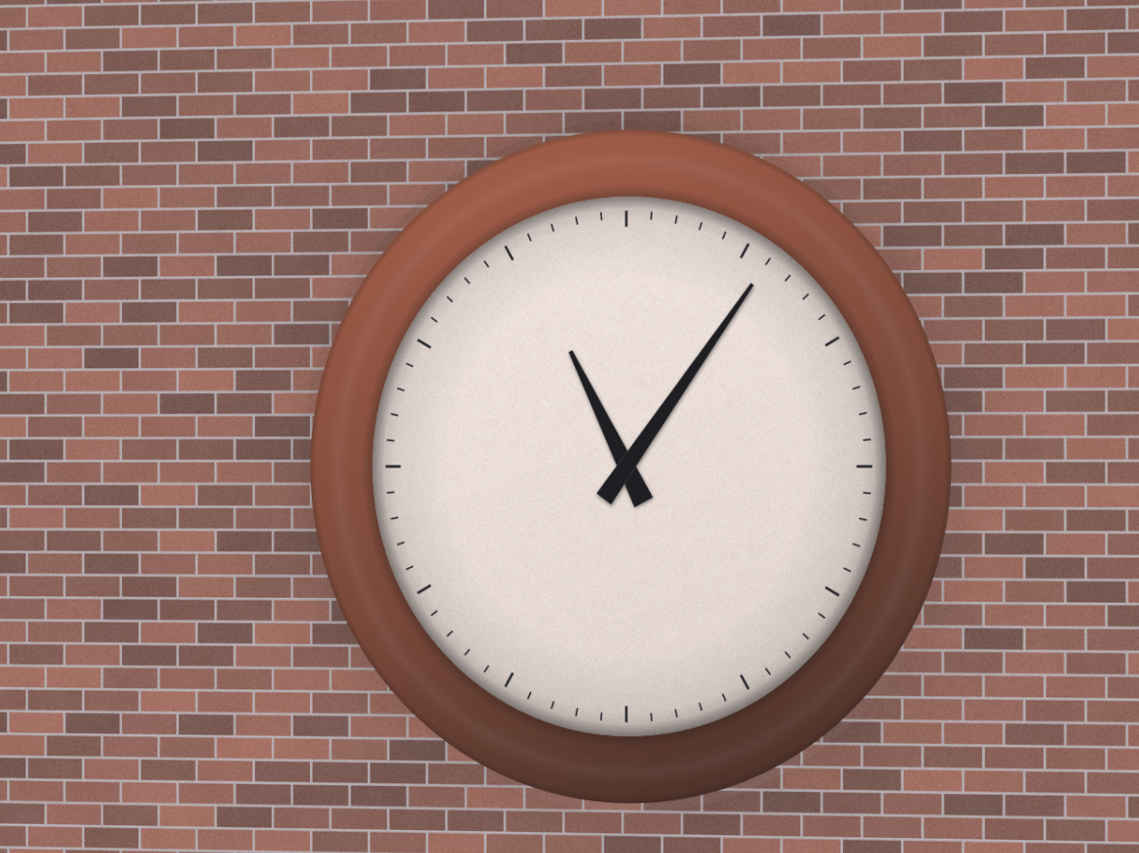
11,06
